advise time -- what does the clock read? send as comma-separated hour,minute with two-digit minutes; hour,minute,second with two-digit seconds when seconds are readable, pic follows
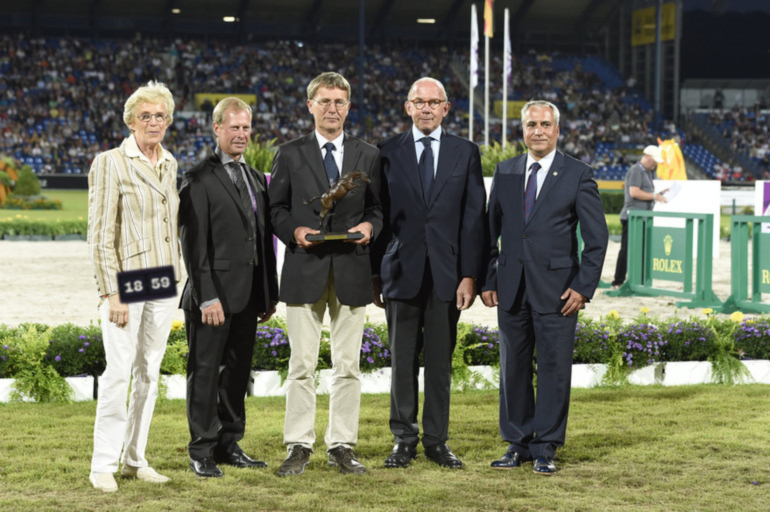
18,59
